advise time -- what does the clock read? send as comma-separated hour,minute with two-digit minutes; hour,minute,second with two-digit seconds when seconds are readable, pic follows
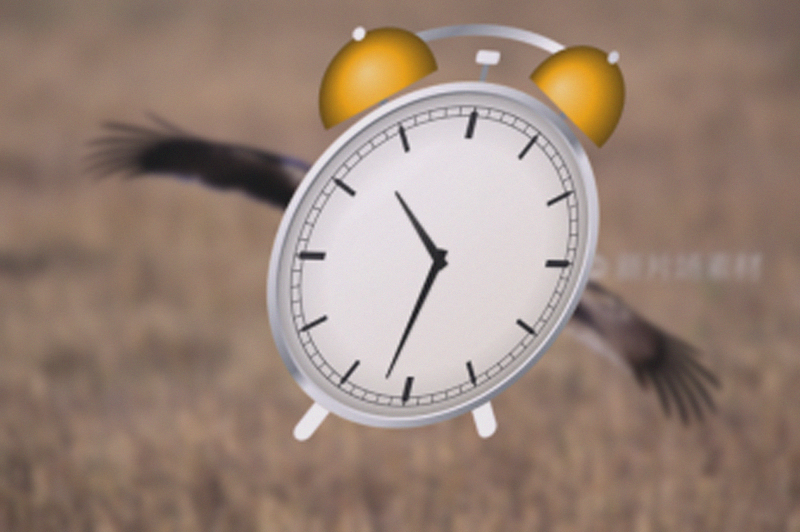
10,32
